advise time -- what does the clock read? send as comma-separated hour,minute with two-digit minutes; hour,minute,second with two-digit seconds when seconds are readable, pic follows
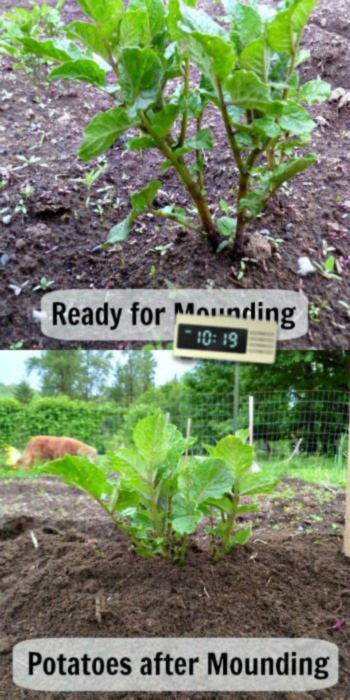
10,19
